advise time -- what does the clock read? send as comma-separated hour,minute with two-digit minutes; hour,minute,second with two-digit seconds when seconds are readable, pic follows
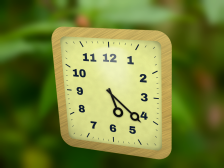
5,22
